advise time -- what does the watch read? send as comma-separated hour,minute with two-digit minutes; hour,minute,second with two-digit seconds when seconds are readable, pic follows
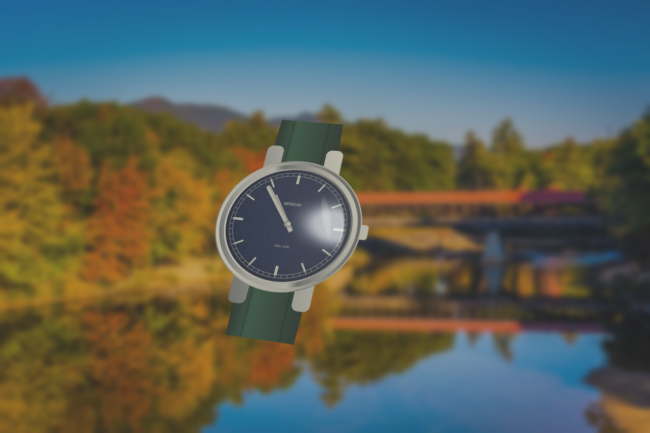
10,54
